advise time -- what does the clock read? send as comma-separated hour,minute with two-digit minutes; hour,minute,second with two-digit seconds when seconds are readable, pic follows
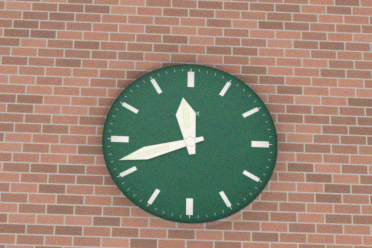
11,42
